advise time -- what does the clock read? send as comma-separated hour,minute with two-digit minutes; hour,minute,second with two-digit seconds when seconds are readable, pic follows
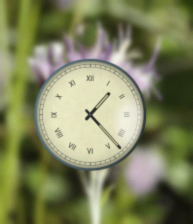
1,23
